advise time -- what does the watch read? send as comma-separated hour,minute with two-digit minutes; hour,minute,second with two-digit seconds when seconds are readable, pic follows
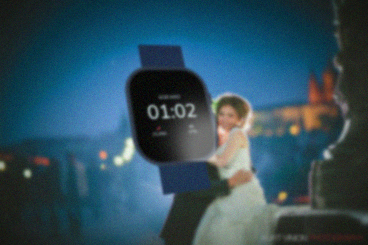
1,02
